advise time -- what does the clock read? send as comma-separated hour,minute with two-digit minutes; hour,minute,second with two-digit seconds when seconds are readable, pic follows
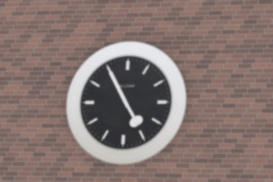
4,55
